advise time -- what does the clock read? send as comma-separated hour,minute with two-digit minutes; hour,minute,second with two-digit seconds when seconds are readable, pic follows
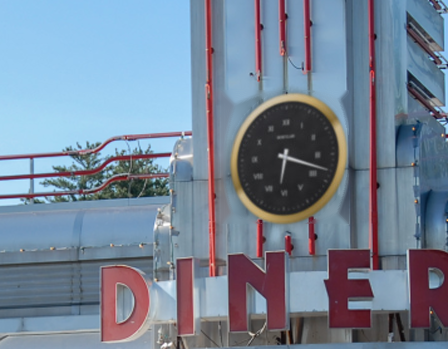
6,18
